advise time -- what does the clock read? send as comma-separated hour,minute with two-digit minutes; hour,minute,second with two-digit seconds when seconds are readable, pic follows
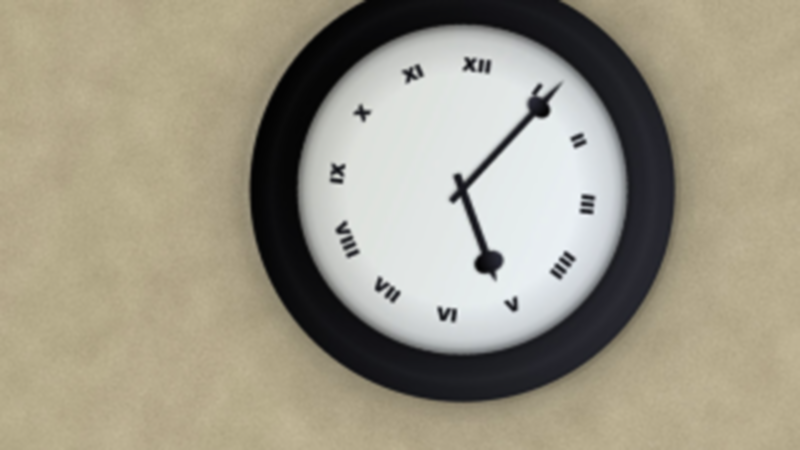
5,06
